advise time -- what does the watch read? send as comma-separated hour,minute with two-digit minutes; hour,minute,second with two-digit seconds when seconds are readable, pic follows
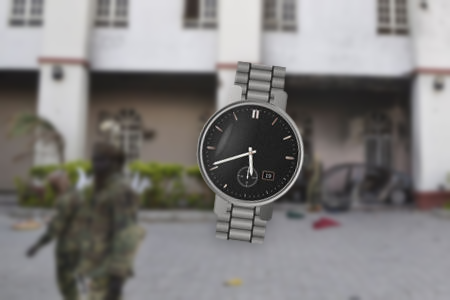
5,41
